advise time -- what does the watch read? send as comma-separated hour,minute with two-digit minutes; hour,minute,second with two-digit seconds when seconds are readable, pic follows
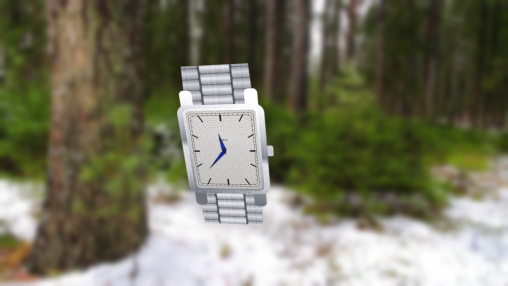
11,37
